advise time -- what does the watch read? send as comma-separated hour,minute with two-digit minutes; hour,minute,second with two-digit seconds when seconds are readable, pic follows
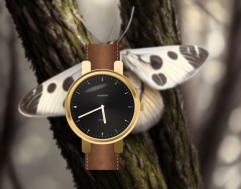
5,41
